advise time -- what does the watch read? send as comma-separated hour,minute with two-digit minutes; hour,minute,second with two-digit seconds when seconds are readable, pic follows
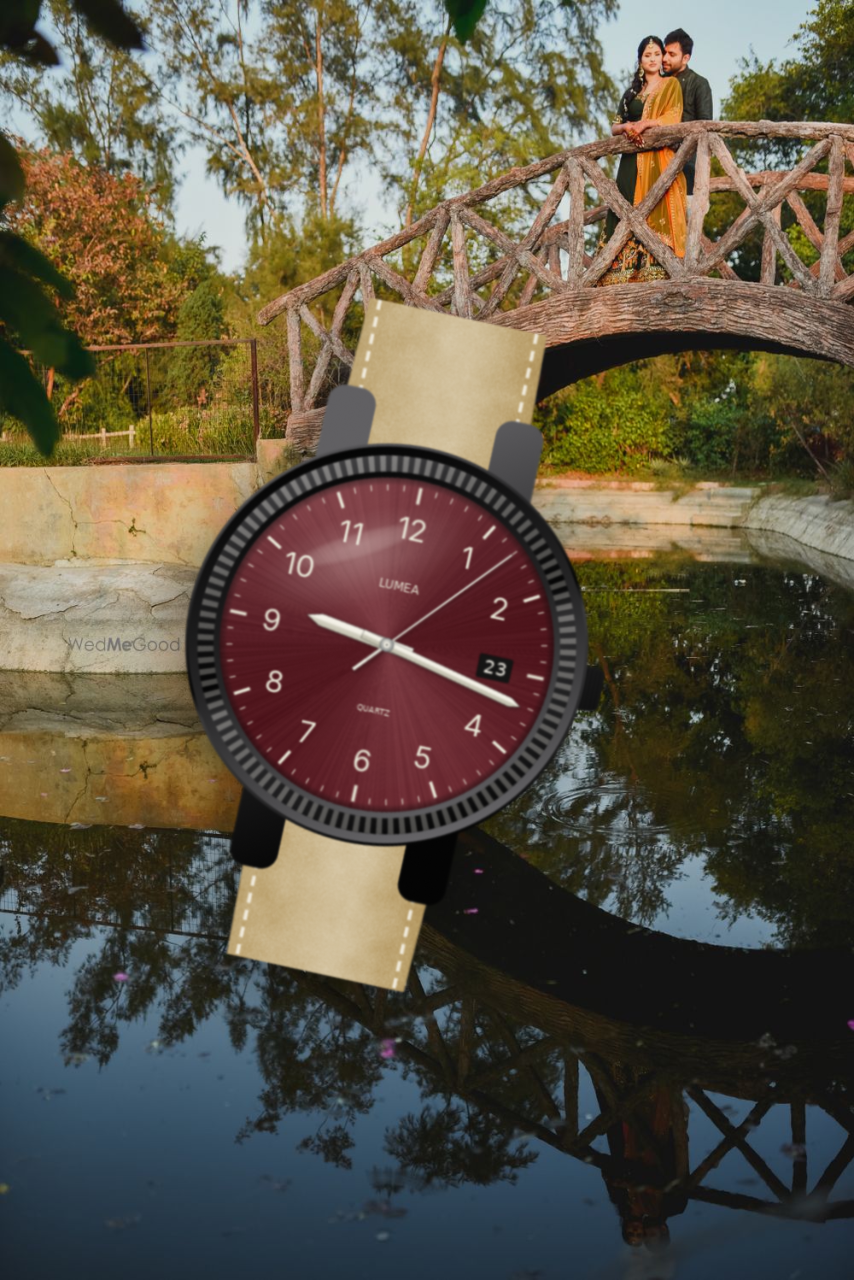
9,17,07
